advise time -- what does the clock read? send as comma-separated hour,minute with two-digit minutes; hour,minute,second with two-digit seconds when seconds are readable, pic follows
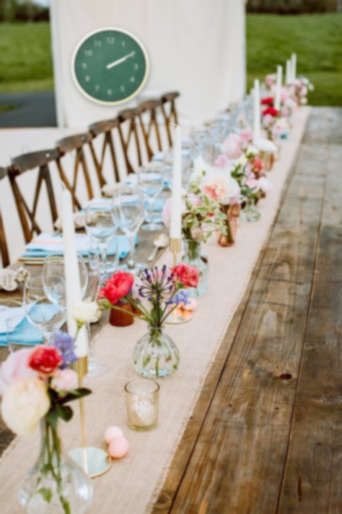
2,10
